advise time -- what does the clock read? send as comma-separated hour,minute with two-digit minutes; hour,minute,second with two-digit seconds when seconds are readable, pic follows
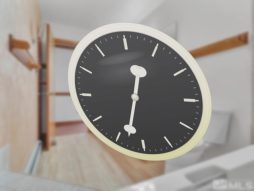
12,33
